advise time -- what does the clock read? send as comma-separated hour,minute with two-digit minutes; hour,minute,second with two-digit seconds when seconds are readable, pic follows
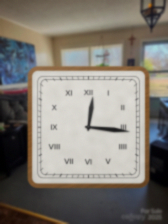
12,16
